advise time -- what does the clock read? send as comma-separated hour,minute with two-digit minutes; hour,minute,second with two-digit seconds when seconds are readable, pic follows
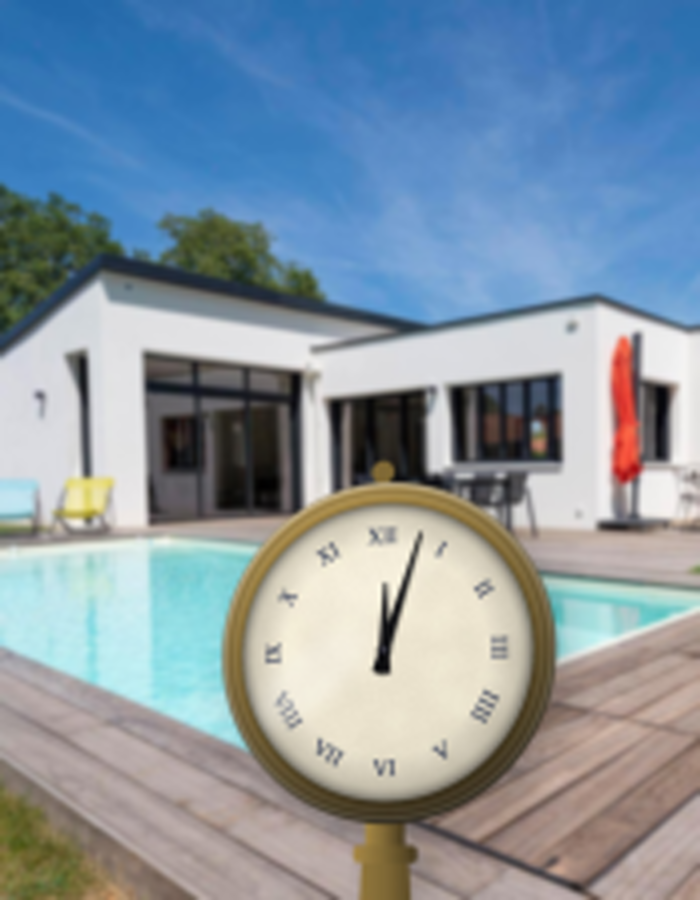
12,03
